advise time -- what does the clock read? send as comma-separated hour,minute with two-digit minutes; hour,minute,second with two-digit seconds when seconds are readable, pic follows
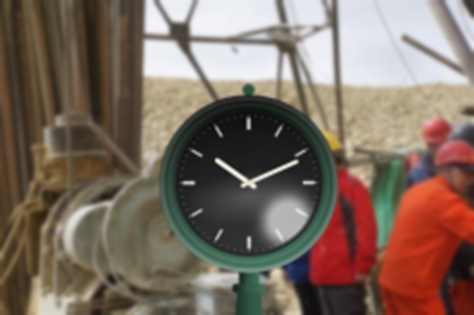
10,11
